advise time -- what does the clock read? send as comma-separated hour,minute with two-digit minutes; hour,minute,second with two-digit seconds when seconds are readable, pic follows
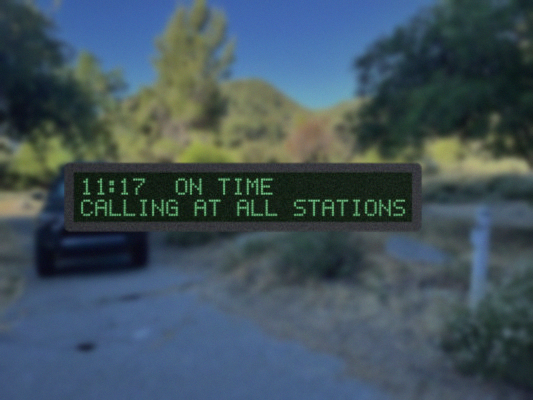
11,17
